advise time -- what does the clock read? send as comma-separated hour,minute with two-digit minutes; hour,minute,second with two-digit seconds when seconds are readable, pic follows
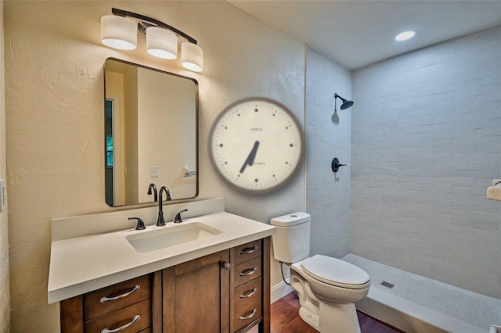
6,35
